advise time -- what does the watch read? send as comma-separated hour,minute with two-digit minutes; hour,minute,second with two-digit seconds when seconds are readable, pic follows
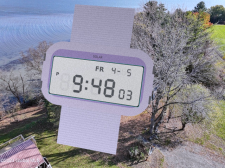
9,48,03
